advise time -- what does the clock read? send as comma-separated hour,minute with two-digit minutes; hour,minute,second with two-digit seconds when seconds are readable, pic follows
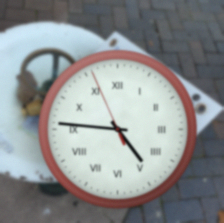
4,45,56
